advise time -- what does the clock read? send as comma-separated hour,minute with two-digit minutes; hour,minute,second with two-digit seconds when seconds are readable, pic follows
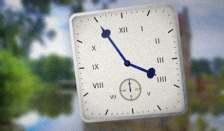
3,55
